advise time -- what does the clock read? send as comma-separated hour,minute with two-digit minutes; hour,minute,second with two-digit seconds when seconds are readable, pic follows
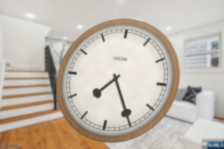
7,25
